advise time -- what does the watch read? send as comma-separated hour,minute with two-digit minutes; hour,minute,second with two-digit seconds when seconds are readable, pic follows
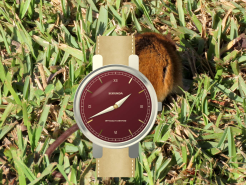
1,41
